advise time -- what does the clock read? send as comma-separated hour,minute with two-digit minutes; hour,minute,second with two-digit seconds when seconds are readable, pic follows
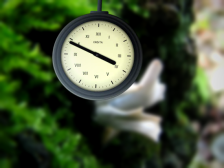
3,49
